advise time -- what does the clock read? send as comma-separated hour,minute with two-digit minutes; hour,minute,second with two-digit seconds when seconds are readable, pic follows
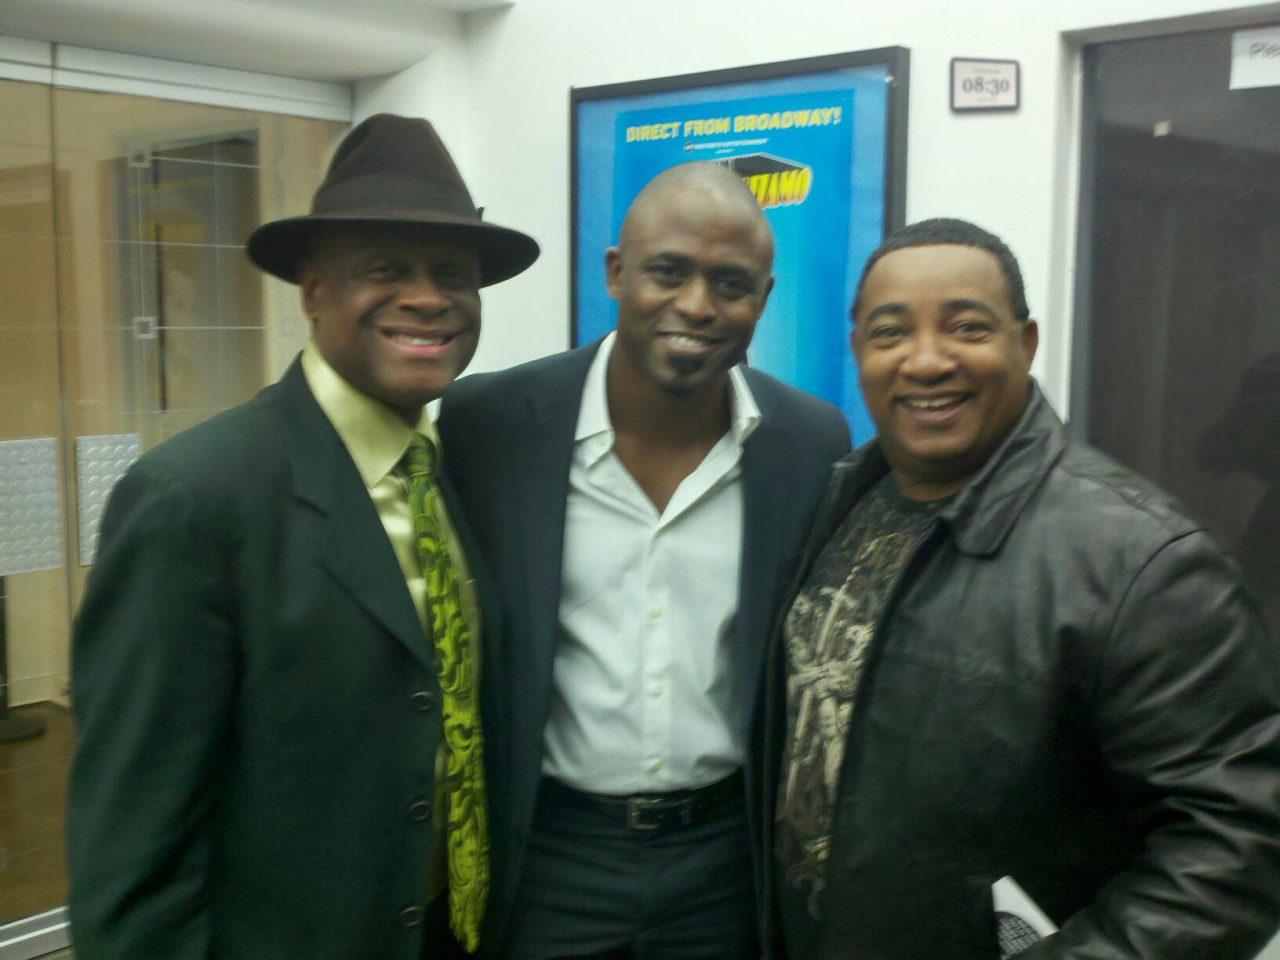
8,30
